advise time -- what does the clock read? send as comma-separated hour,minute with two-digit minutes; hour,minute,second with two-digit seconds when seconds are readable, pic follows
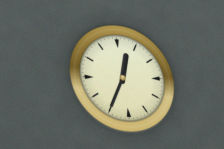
12,35
